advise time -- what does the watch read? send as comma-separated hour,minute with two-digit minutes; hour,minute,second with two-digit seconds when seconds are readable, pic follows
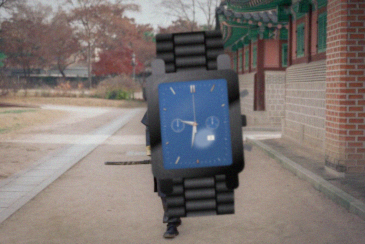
9,32
